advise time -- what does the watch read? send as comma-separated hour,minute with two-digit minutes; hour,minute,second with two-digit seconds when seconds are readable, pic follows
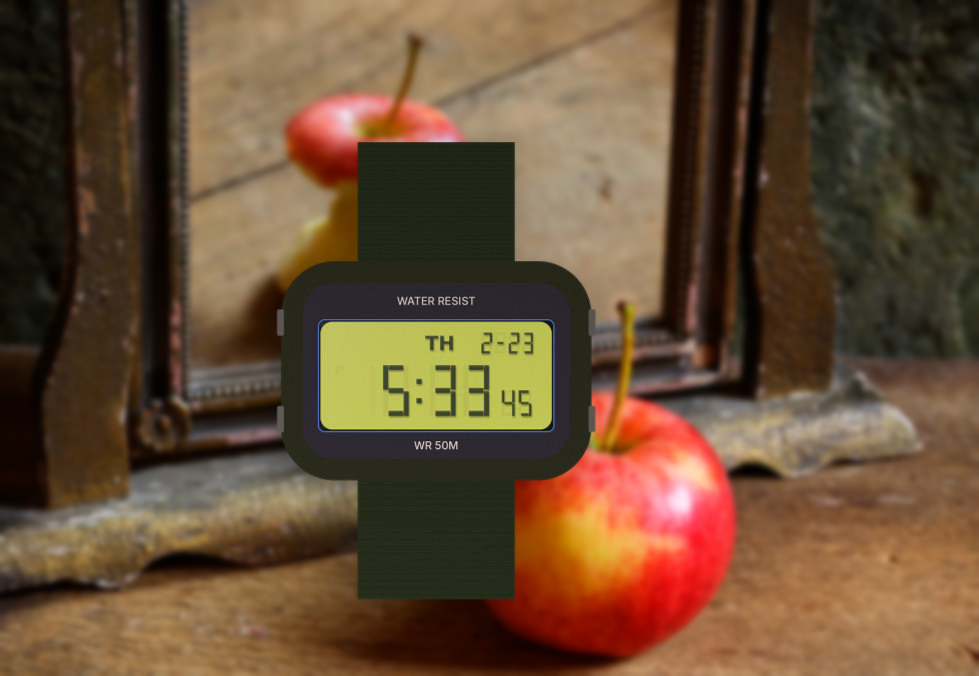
5,33,45
